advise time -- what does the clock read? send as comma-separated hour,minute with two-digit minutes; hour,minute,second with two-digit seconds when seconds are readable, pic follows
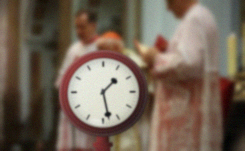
1,28
